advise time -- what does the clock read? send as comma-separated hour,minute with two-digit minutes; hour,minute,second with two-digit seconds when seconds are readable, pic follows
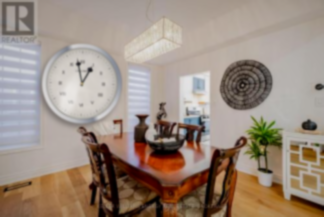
12,58
